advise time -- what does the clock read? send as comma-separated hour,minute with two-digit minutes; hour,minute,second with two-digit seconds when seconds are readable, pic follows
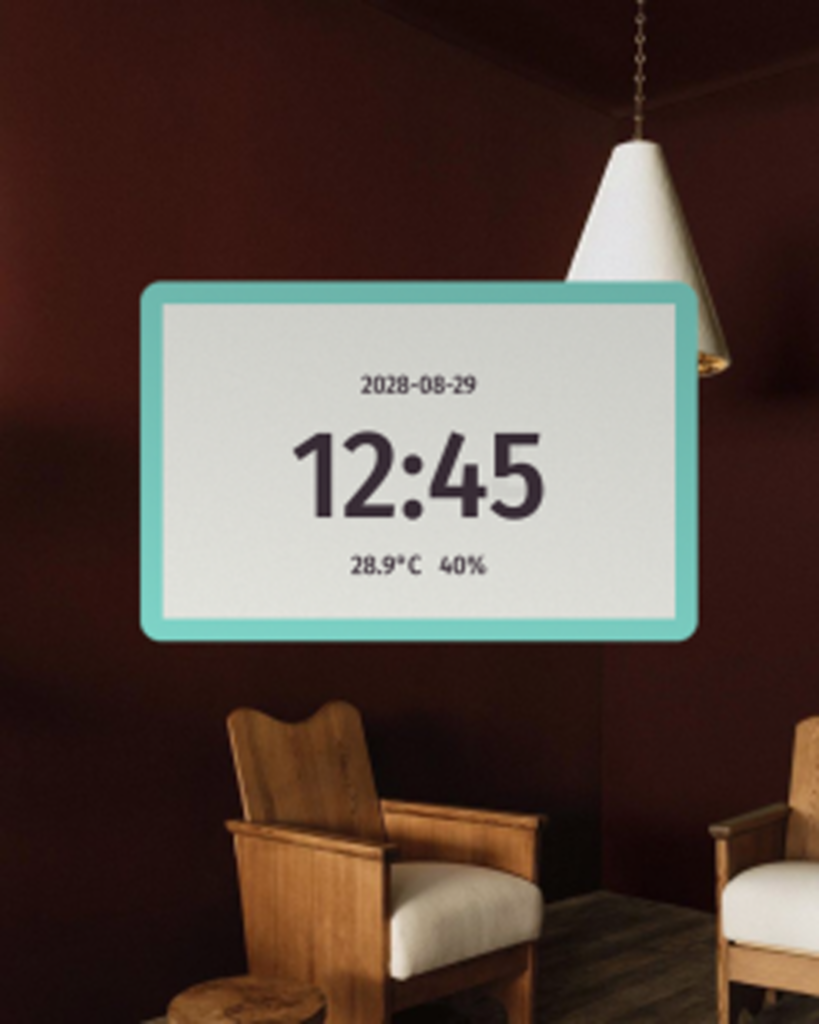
12,45
